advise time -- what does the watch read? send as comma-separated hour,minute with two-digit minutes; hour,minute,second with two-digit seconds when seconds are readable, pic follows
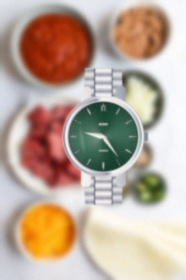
9,24
